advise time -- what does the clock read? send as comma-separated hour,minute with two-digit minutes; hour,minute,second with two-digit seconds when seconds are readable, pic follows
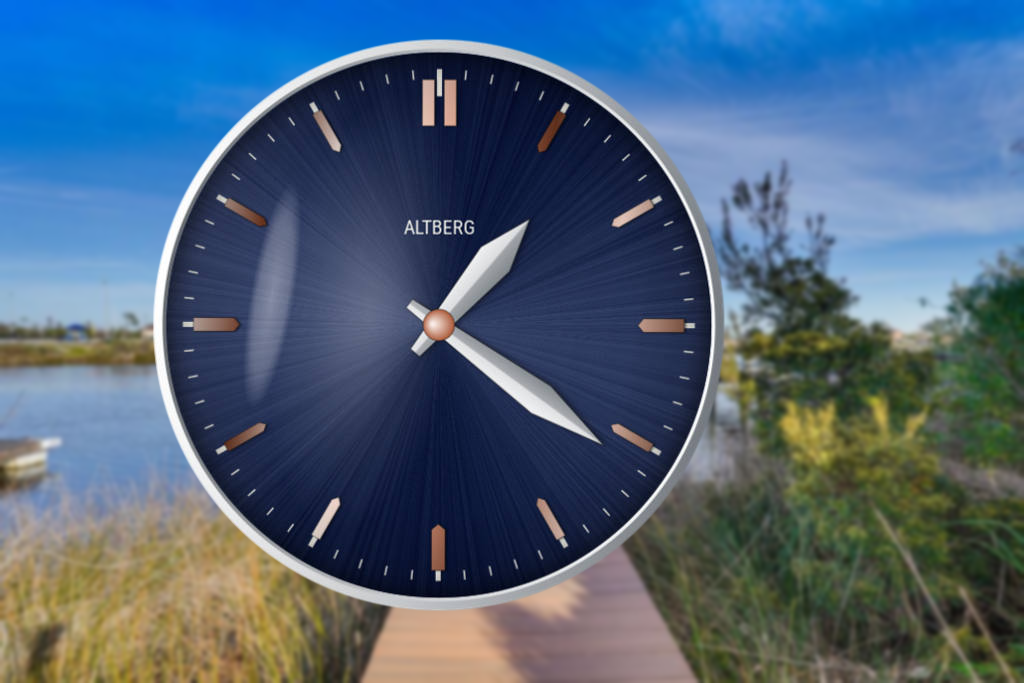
1,21
